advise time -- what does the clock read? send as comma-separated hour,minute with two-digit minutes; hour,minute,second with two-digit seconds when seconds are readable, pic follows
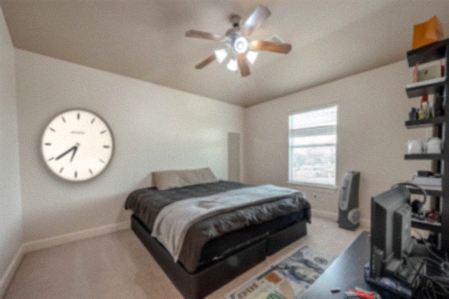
6,39
